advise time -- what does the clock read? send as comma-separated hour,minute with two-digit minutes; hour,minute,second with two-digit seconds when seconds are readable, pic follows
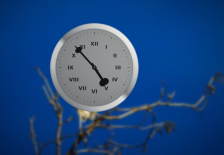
4,53
